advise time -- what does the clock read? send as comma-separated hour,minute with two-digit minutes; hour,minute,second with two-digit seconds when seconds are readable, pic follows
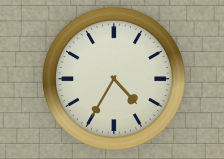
4,35
